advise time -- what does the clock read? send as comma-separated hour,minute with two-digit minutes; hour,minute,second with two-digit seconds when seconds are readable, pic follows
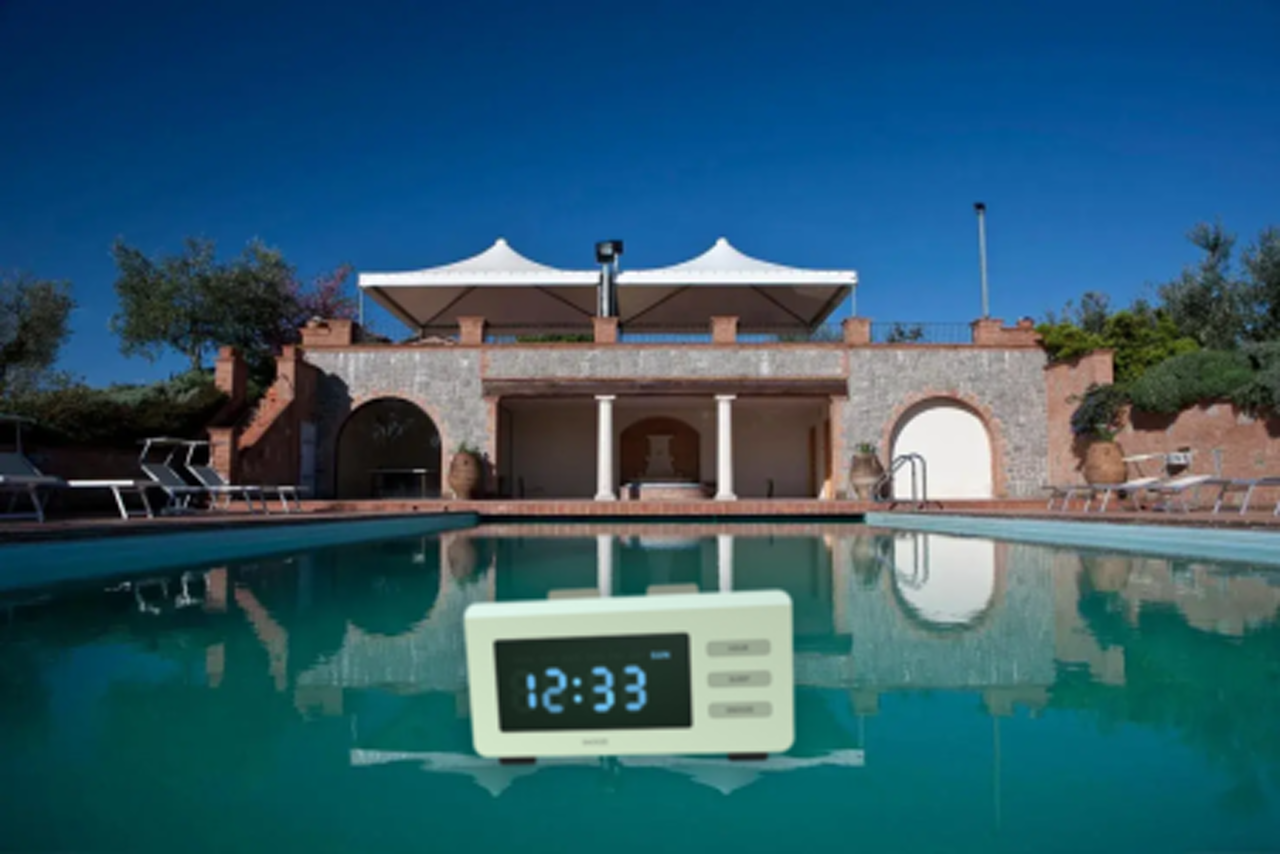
12,33
